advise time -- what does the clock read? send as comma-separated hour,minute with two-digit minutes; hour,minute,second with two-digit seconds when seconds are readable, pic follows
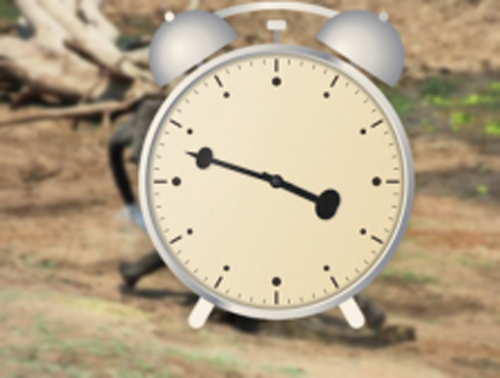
3,48
